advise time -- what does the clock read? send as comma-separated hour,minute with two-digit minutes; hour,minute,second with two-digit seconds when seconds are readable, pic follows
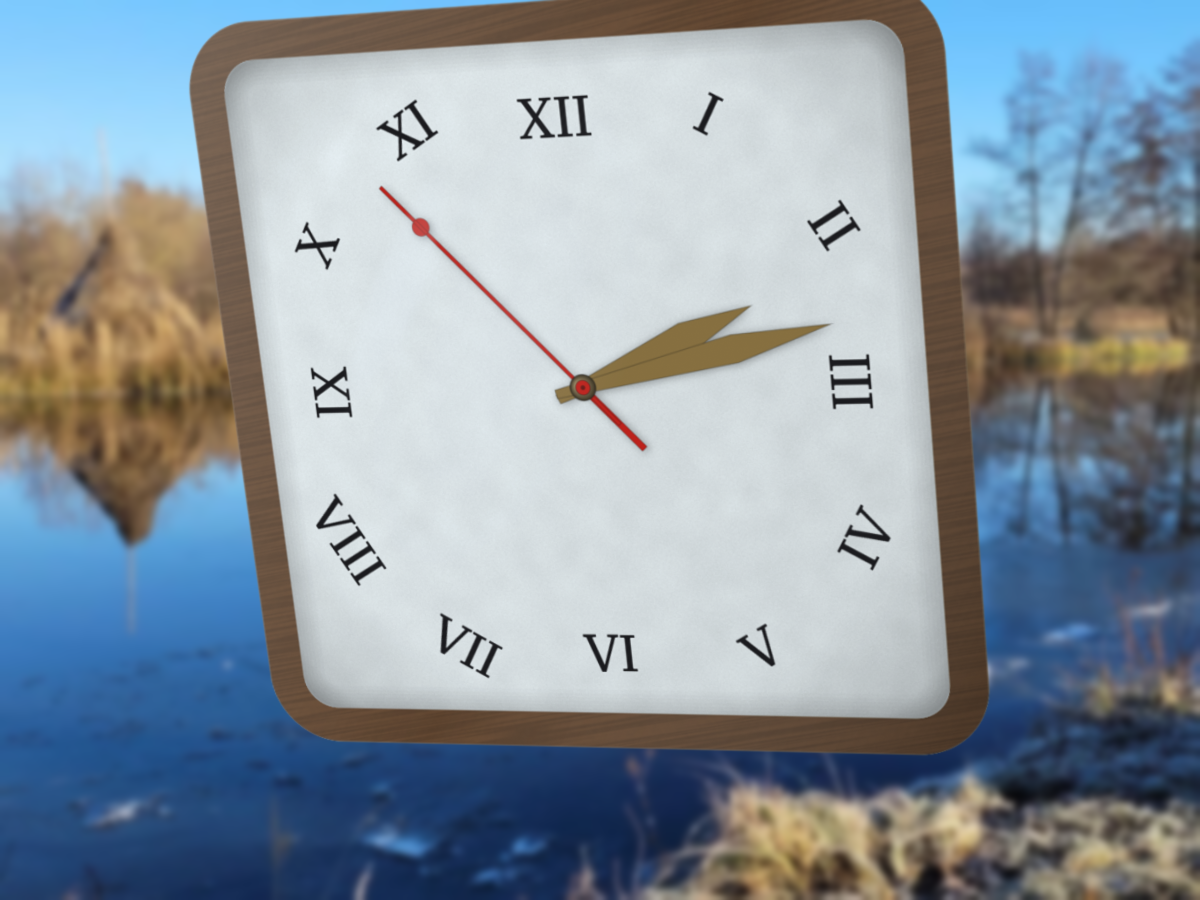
2,12,53
